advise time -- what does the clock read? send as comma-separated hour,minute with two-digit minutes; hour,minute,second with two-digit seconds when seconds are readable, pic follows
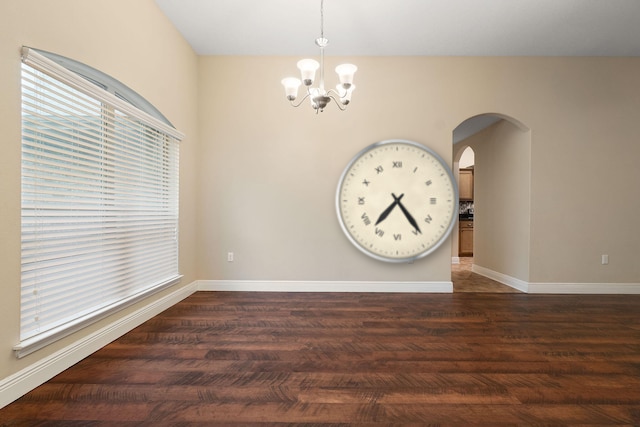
7,24
